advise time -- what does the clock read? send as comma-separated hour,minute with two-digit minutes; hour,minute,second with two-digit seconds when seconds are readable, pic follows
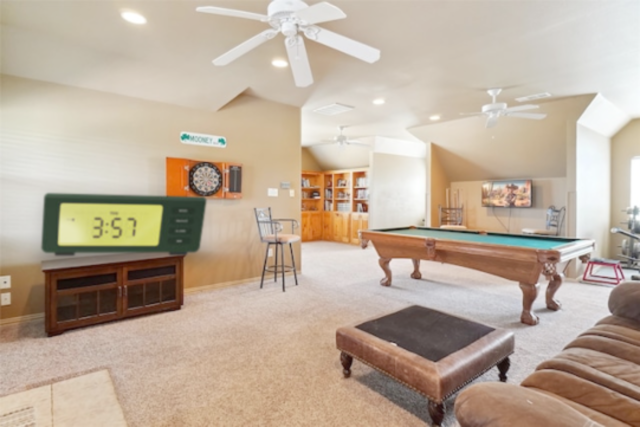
3,57
